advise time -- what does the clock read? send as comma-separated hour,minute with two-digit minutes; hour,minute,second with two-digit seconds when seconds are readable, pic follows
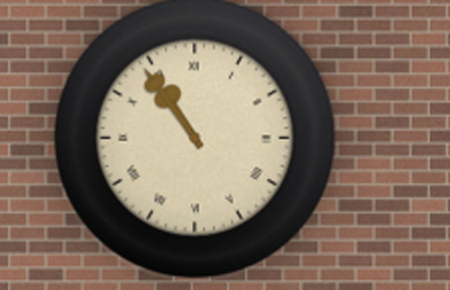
10,54
